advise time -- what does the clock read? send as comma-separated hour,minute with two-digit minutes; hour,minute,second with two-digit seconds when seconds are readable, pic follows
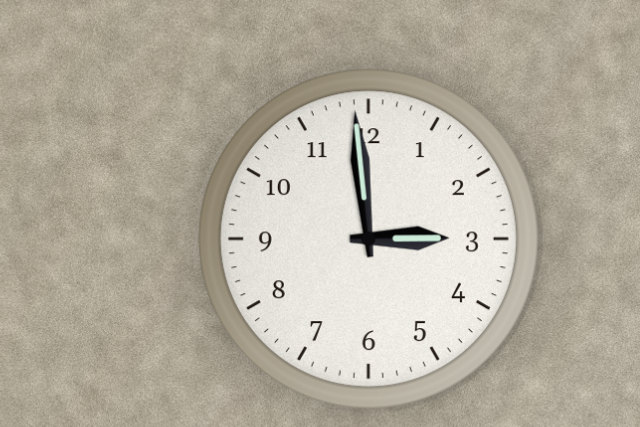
2,59
